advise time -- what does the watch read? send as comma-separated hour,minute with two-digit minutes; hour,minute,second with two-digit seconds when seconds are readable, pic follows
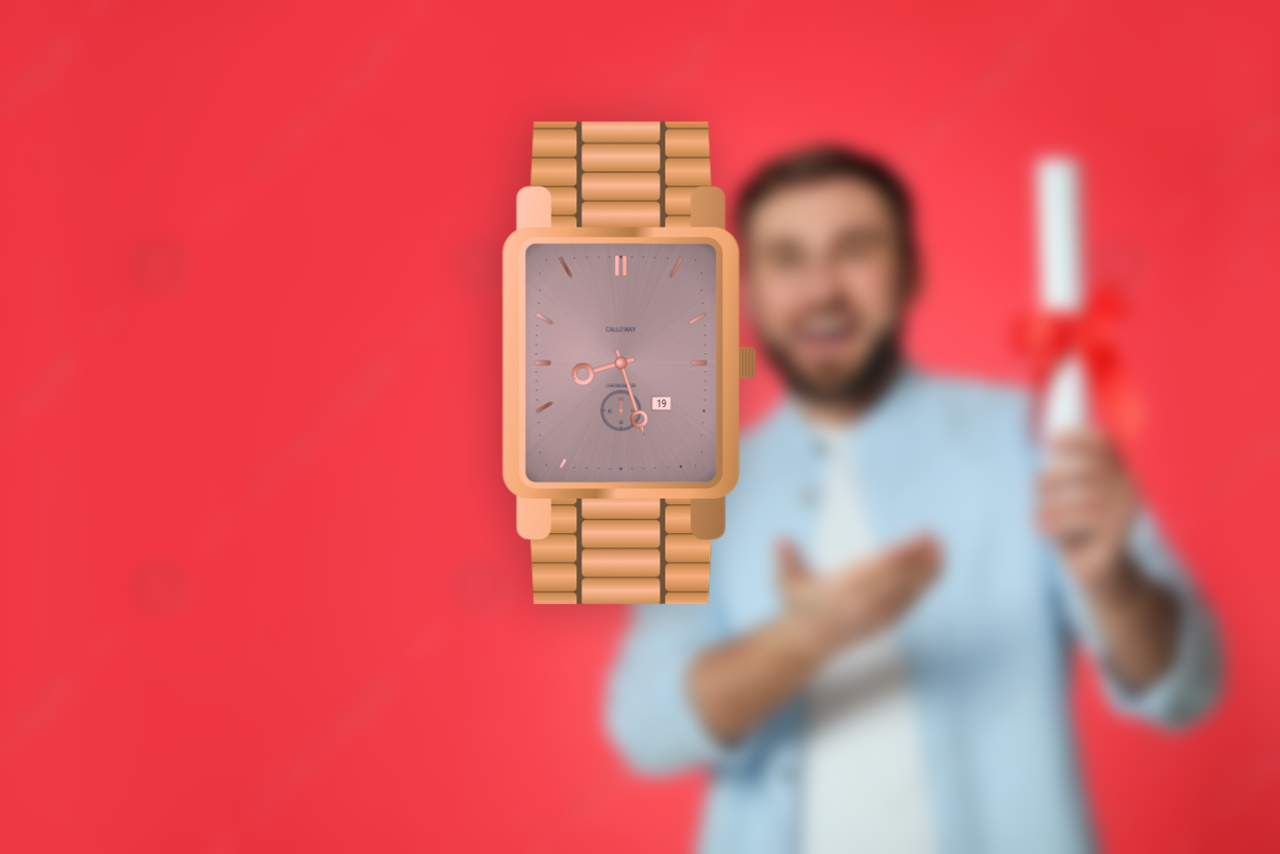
8,27
